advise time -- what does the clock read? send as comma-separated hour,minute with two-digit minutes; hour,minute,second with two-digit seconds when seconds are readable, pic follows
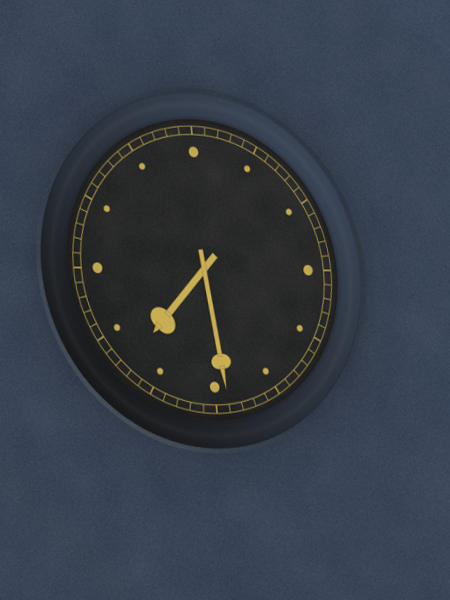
7,29
